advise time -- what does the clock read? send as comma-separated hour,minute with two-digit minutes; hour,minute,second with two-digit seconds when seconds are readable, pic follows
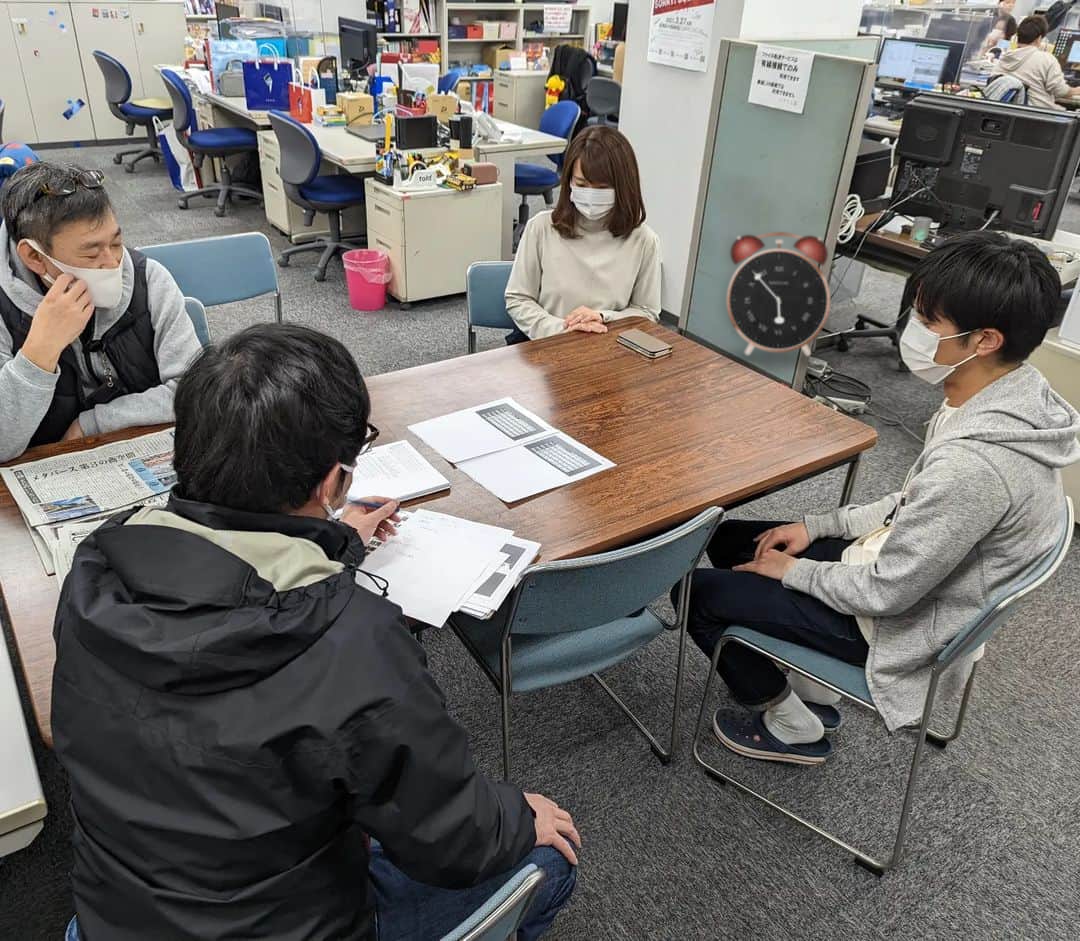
5,53
